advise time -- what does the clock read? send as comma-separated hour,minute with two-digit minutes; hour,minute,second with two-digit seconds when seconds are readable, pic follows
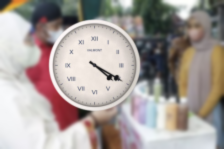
4,20
